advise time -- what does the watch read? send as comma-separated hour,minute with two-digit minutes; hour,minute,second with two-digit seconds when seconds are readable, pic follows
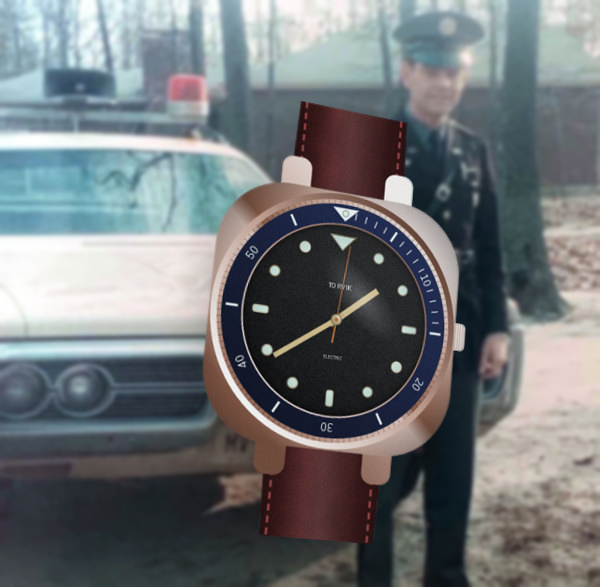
1,39,01
